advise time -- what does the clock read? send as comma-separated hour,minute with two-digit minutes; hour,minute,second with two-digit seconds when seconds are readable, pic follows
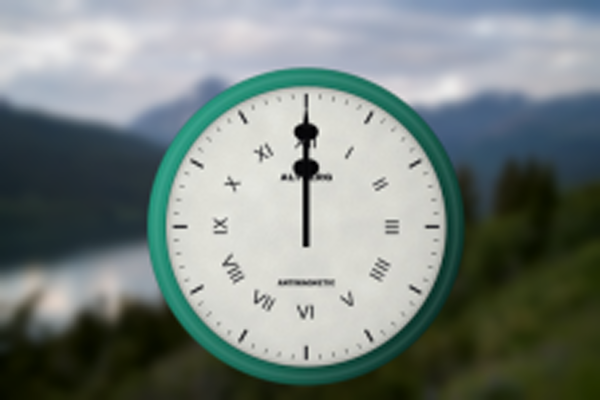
12,00
